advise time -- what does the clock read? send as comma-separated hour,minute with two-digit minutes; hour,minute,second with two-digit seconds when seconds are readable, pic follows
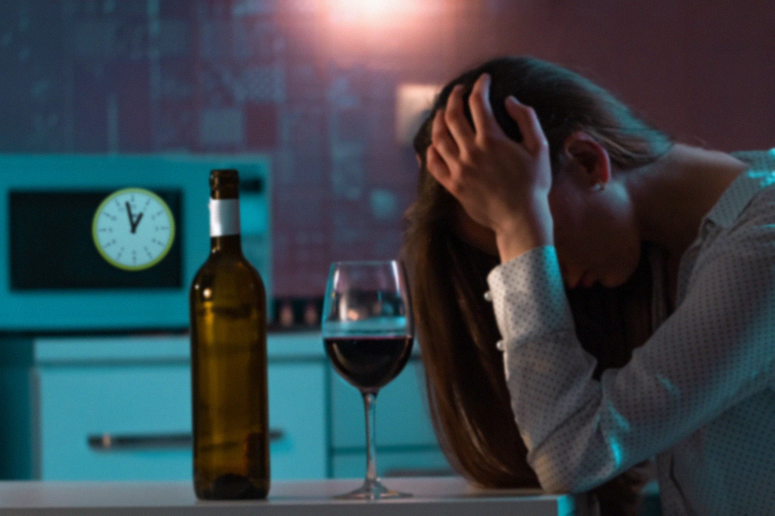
12,58
